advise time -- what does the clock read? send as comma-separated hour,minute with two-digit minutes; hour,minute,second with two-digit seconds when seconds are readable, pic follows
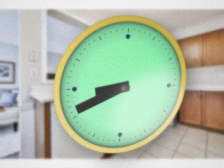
8,41
